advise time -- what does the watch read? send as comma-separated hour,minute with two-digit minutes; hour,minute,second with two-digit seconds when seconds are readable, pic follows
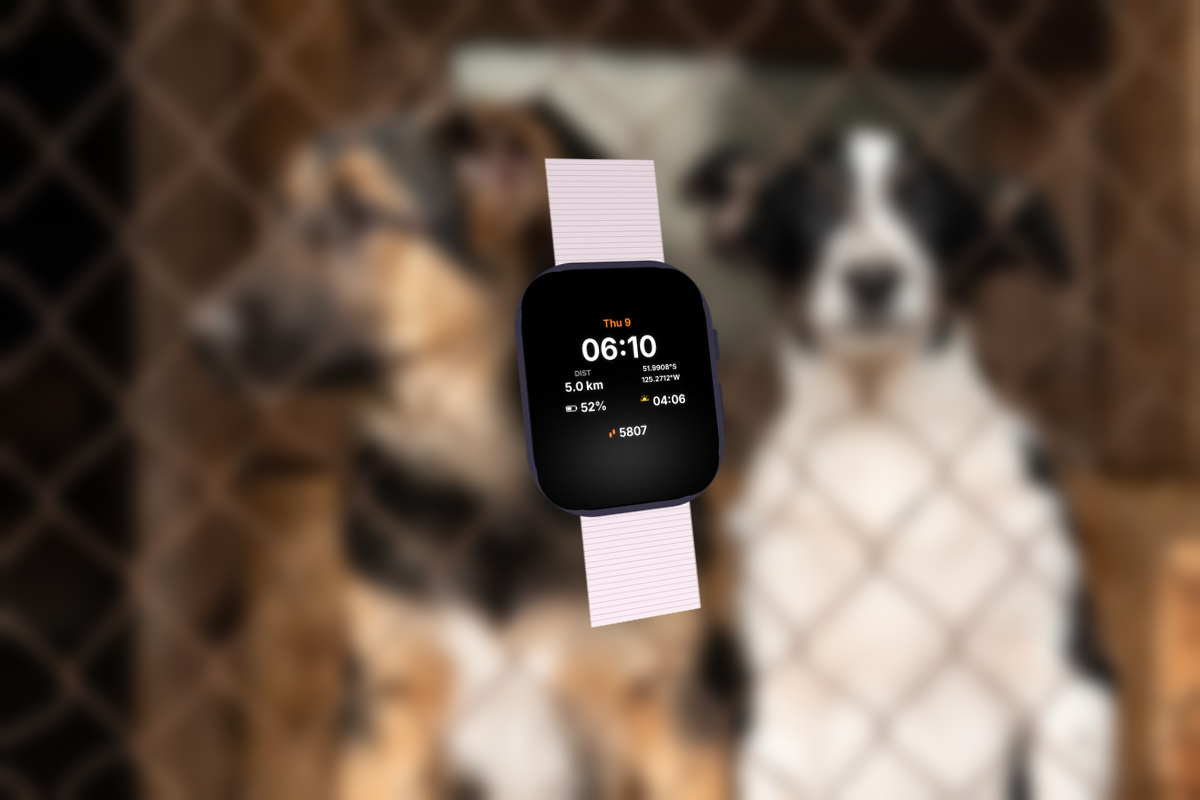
6,10
